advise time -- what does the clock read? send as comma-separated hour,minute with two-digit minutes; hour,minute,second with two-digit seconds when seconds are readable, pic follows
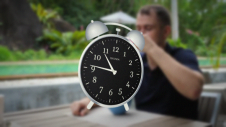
10,46
